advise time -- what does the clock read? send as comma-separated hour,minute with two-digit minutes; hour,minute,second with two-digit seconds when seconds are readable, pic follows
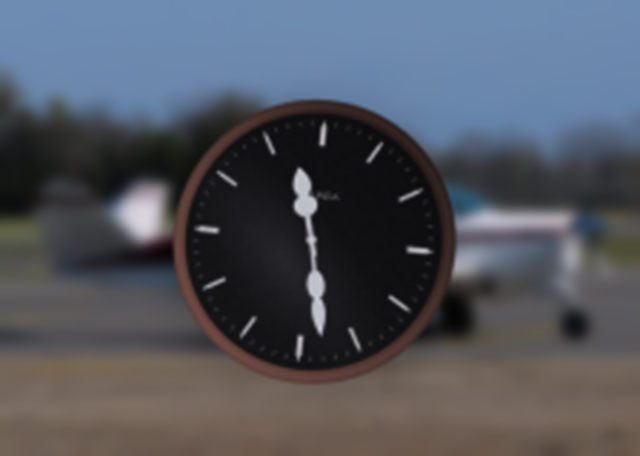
11,28
